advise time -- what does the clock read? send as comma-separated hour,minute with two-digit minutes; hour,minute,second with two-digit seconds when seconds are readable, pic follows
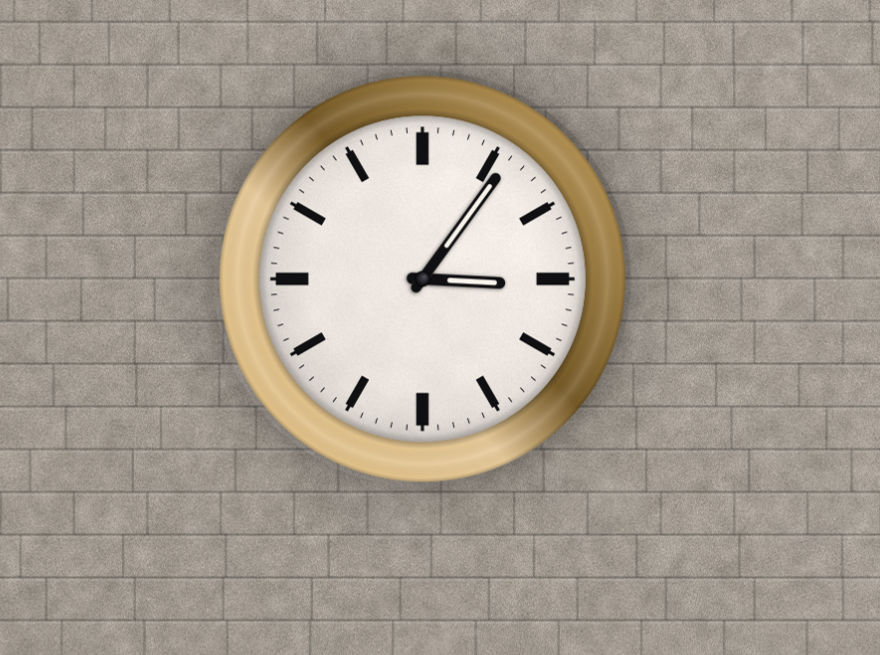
3,06
